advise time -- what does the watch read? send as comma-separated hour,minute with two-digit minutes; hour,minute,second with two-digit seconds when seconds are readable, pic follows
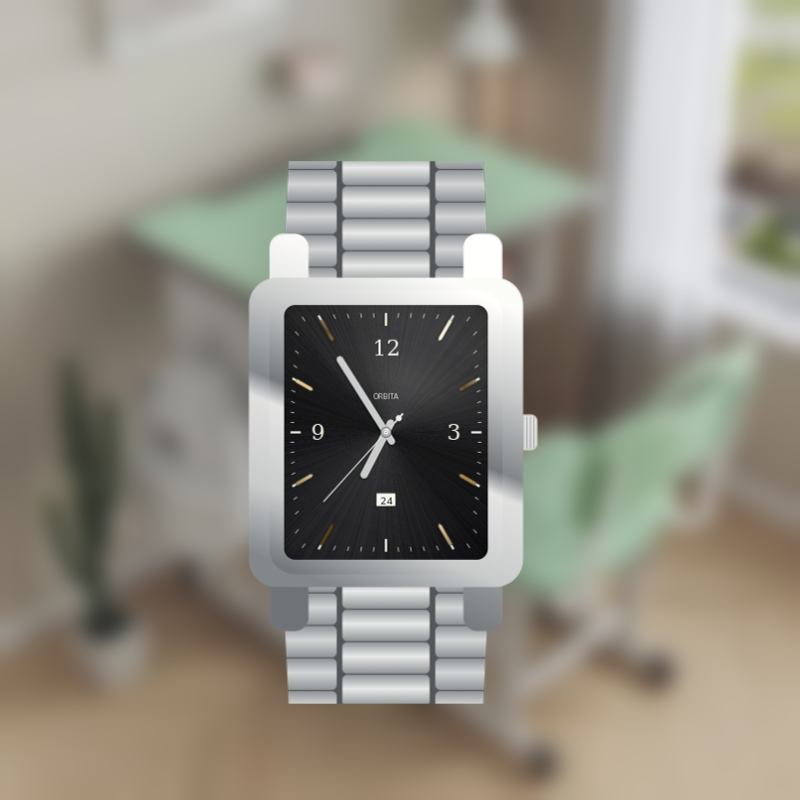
6,54,37
